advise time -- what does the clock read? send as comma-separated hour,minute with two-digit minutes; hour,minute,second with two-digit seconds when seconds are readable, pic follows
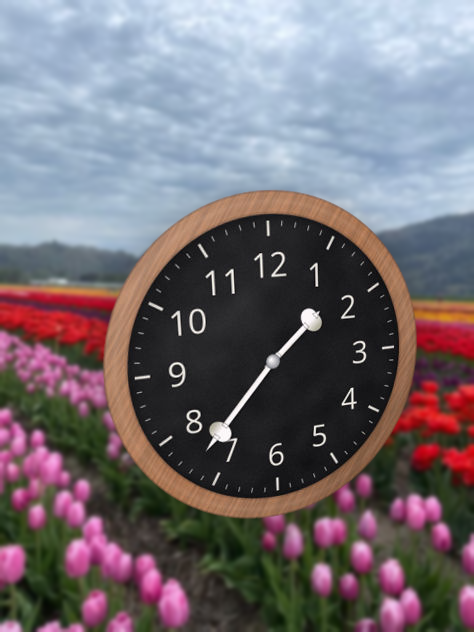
1,37
